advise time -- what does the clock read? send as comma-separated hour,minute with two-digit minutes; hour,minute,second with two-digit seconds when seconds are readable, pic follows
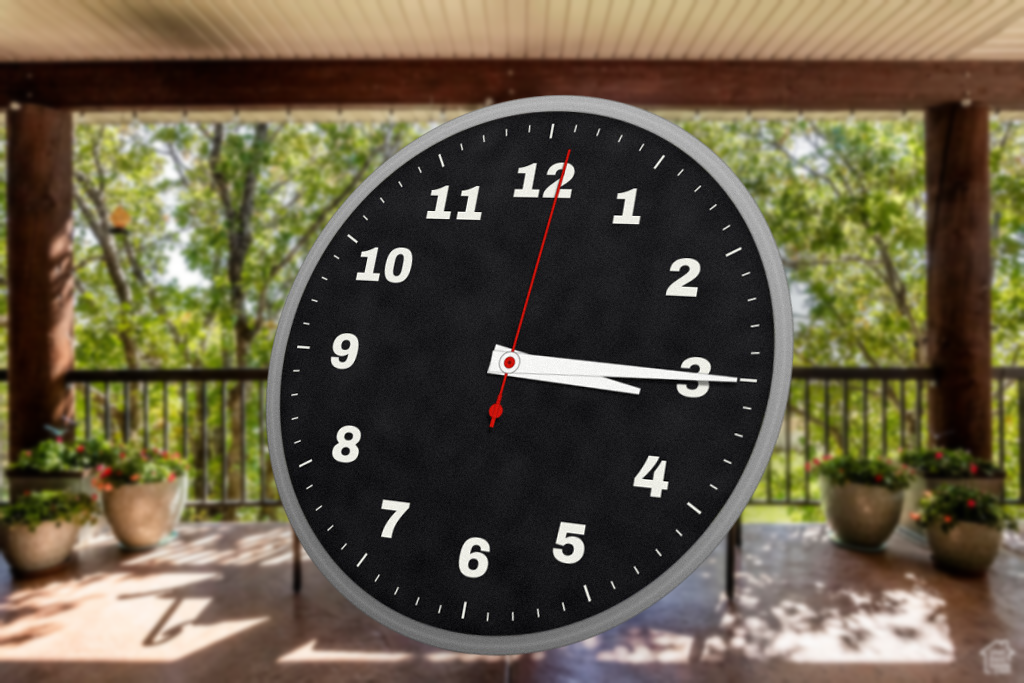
3,15,01
